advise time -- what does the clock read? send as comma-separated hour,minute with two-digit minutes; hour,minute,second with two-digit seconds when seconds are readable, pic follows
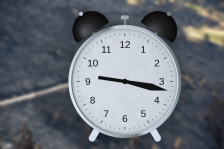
9,17
